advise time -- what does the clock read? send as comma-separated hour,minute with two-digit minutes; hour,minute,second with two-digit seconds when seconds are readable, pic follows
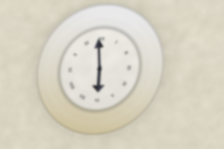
5,59
